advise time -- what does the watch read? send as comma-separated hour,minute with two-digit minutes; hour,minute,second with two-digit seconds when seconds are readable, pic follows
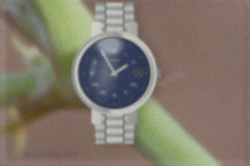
1,55
